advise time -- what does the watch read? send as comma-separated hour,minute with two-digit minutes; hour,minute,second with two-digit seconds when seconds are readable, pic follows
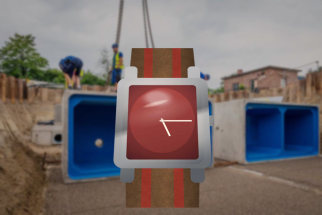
5,15
